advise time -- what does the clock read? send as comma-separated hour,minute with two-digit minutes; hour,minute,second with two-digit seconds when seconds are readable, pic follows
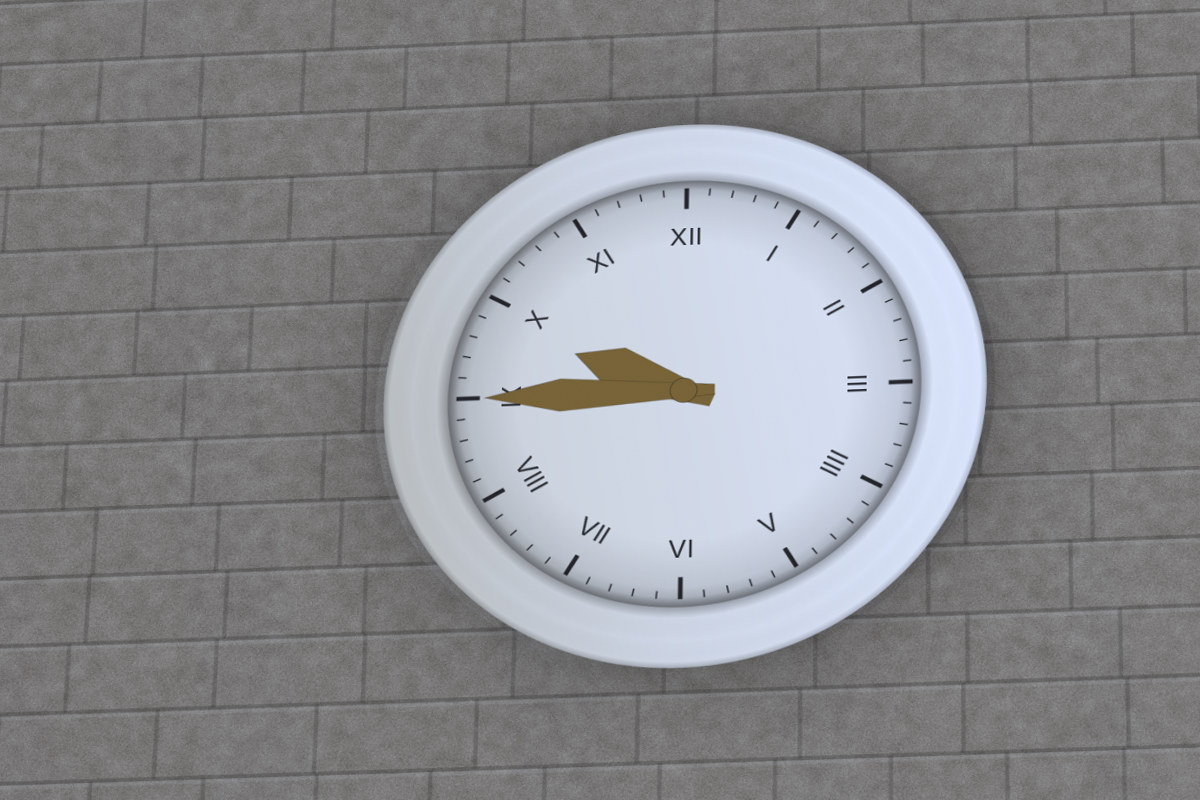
9,45
